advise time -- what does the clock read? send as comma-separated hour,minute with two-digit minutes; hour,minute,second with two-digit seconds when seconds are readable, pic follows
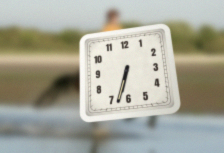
6,33
